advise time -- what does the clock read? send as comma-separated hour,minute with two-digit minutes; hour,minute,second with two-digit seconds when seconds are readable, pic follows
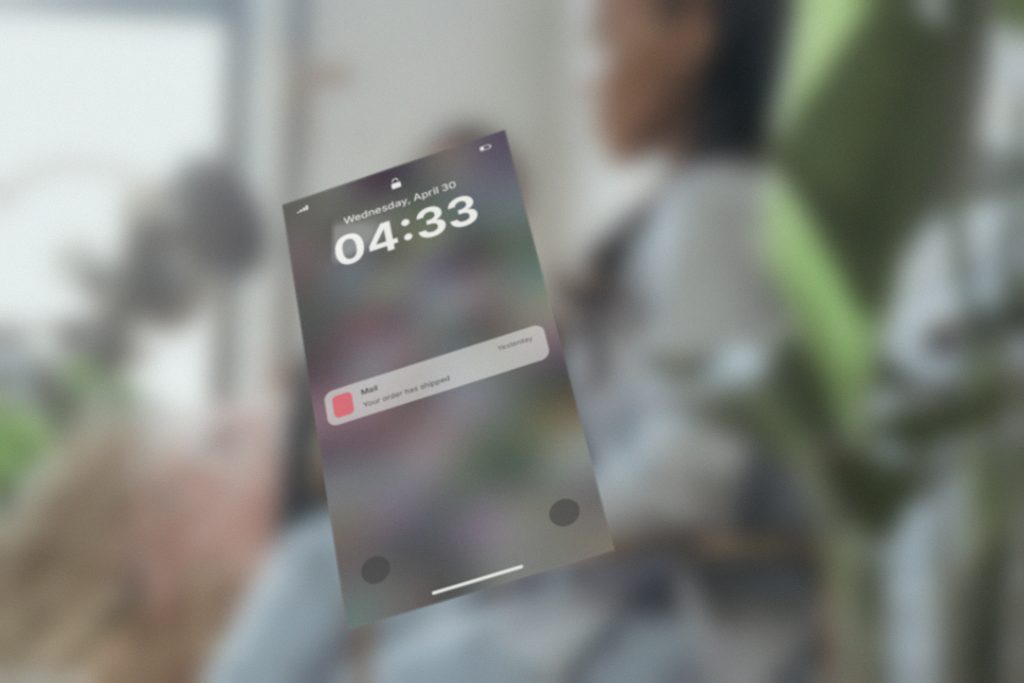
4,33
